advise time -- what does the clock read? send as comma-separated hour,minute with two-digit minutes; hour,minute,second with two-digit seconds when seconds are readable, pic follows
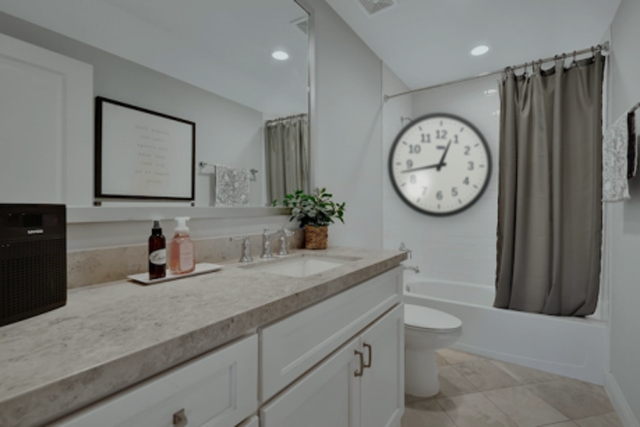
12,43
